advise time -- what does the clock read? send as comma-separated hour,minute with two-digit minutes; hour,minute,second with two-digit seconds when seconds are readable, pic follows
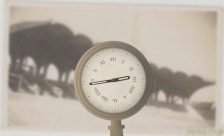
2,44
